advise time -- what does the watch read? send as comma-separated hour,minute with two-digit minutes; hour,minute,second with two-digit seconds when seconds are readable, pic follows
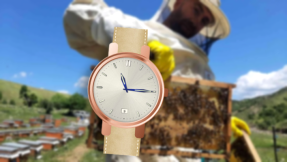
11,15
